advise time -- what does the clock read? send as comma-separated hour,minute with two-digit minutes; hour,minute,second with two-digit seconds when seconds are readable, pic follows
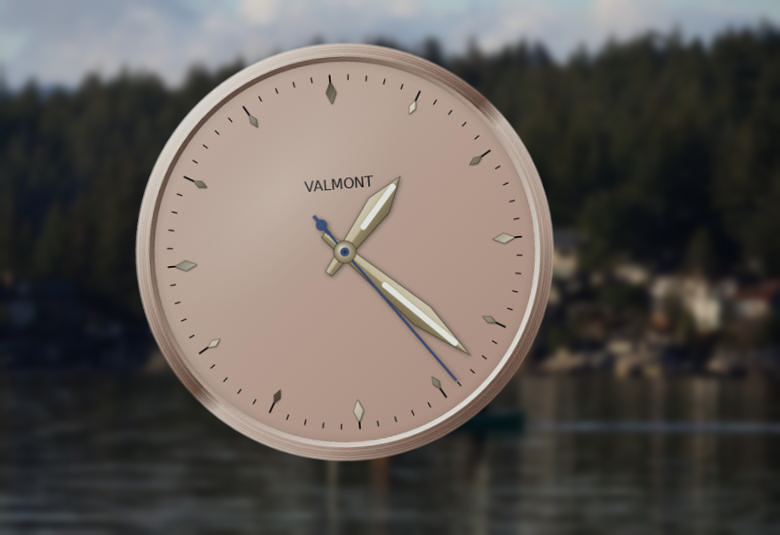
1,22,24
